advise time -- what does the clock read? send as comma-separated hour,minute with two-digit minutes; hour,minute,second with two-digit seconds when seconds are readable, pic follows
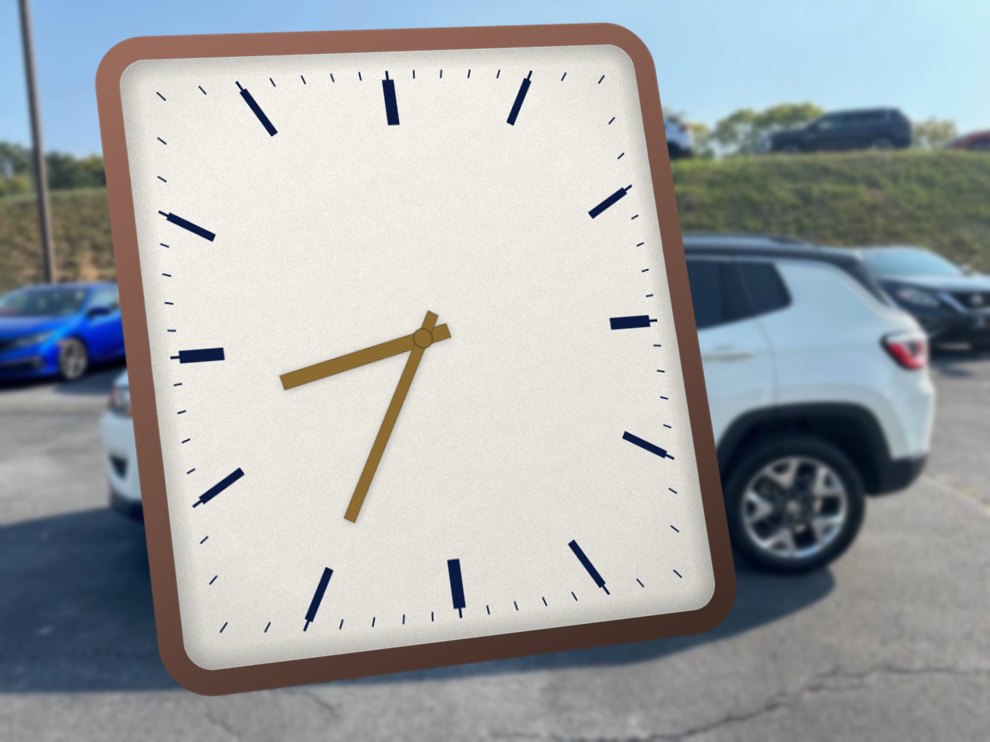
8,35
